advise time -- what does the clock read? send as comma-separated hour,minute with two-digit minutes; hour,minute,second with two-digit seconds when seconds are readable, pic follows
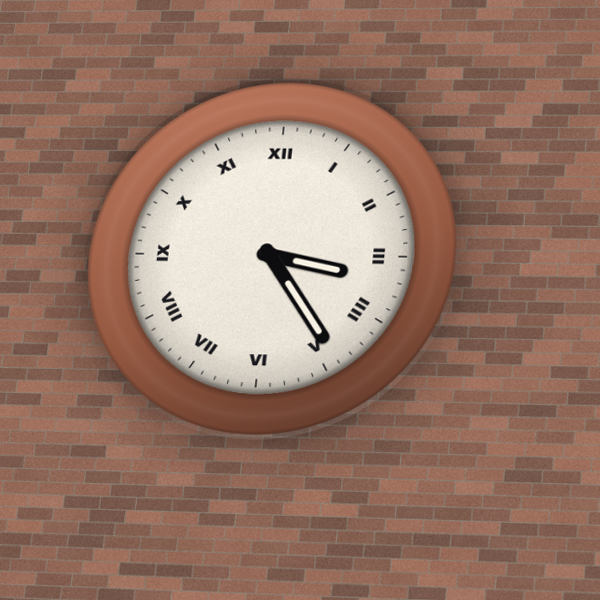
3,24
